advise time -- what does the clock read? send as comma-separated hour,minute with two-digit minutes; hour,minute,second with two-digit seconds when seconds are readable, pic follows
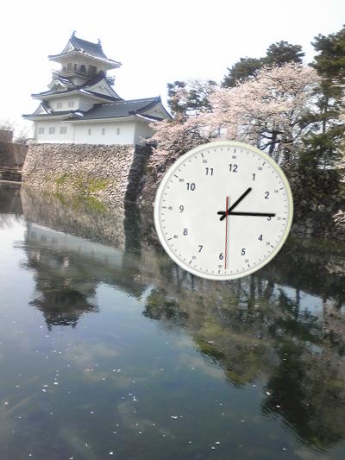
1,14,29
